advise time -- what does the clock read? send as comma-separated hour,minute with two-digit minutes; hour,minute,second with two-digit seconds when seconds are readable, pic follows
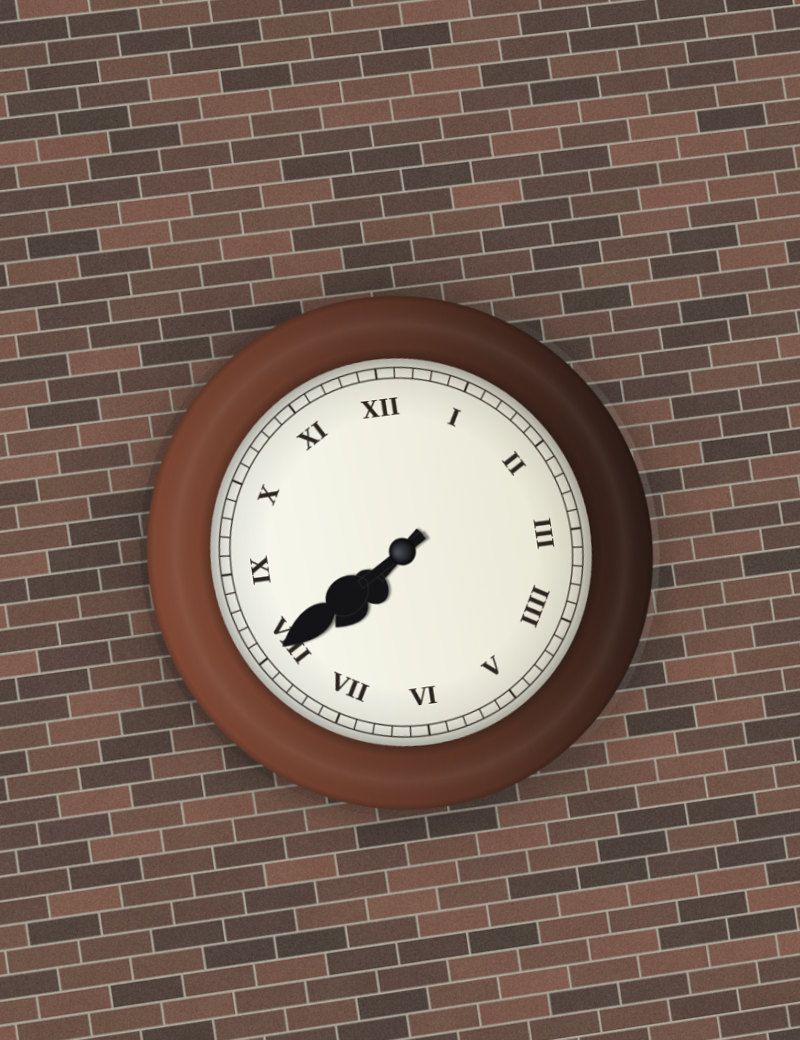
7,40
